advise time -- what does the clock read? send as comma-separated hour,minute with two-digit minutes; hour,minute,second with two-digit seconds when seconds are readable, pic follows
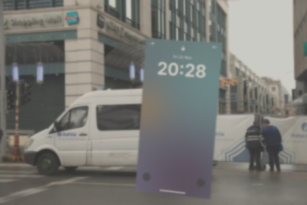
20,28
